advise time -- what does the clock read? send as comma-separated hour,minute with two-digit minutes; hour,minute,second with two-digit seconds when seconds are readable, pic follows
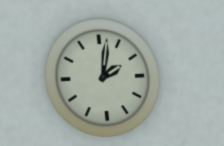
2,02
